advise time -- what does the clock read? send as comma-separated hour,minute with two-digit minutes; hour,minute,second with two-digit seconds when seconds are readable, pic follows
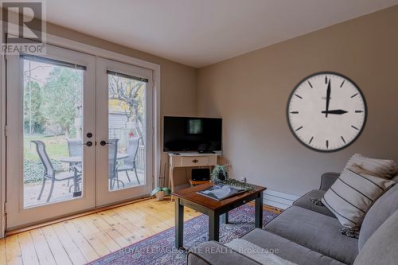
3,01
